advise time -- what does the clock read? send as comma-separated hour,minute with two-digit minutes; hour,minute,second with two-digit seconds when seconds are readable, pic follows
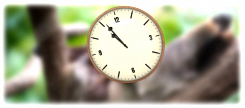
10,56
